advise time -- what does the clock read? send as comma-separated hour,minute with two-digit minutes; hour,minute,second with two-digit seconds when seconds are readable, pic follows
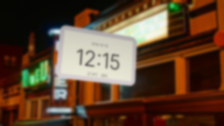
12,15
